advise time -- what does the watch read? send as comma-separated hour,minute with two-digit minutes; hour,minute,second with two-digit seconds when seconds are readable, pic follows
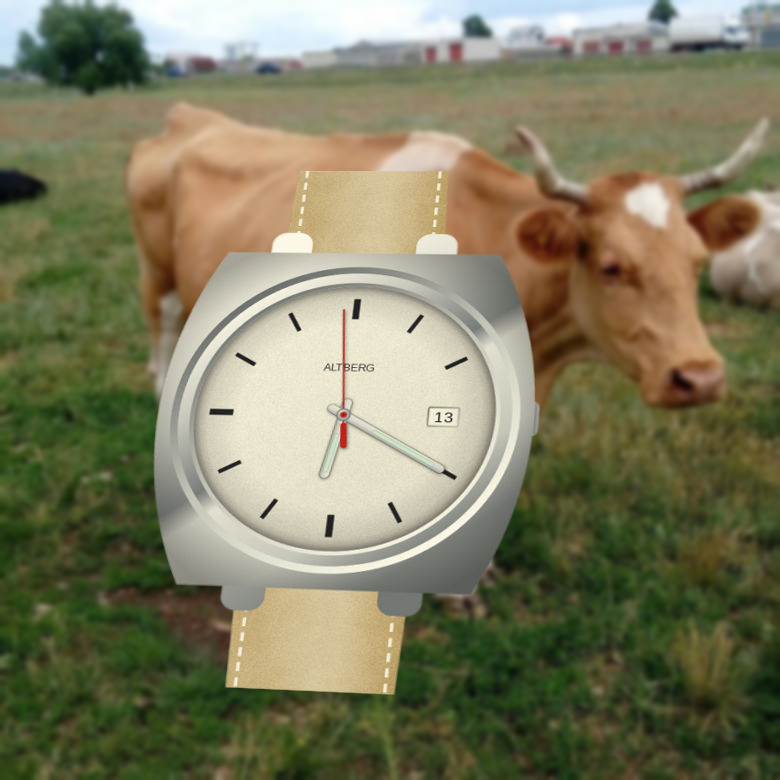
6,19,59
